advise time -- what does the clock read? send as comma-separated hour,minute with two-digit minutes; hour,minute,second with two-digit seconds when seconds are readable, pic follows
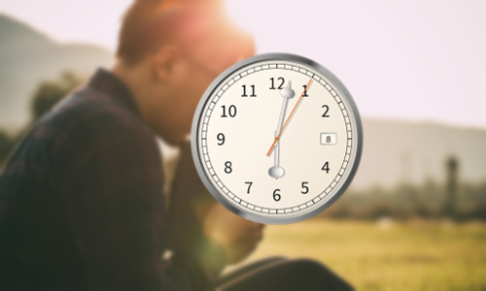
6,02,05
